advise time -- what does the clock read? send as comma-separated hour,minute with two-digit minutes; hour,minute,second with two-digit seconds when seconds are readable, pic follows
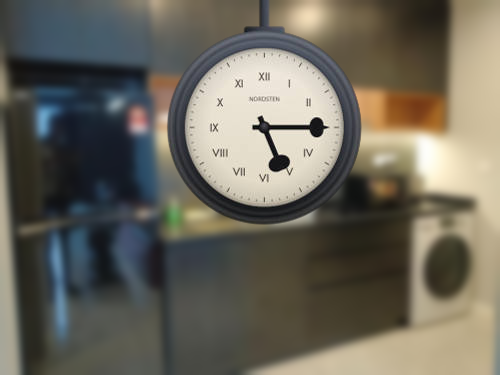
5,15
